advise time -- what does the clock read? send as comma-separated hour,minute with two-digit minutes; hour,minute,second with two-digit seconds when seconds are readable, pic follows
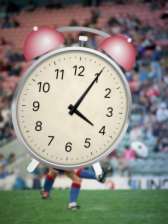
4,05
